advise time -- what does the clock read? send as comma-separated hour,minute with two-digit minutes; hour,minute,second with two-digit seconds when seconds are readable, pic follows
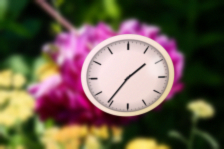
1,36
